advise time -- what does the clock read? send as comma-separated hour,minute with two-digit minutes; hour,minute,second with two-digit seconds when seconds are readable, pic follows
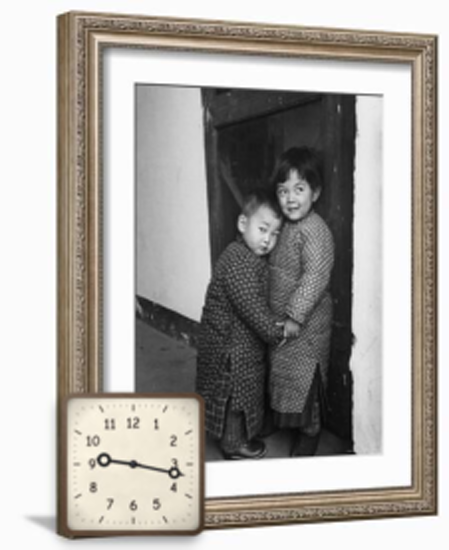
9,17
